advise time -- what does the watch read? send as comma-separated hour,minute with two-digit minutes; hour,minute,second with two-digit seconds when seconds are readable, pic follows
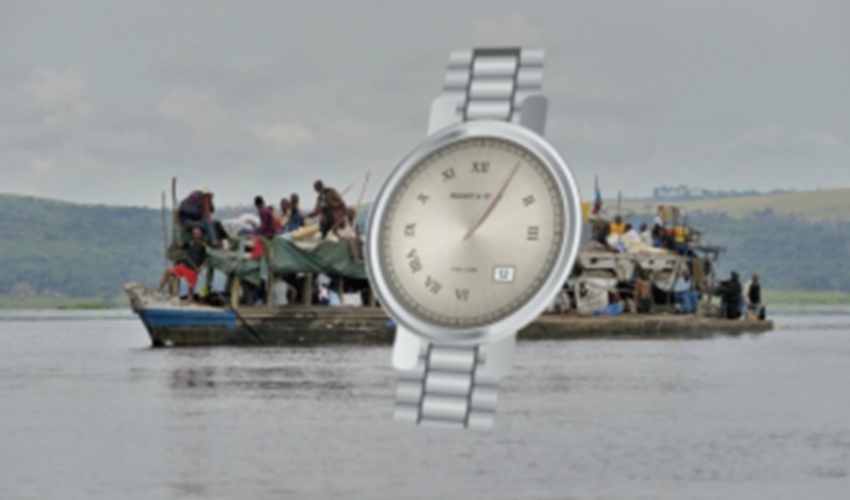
1,05
